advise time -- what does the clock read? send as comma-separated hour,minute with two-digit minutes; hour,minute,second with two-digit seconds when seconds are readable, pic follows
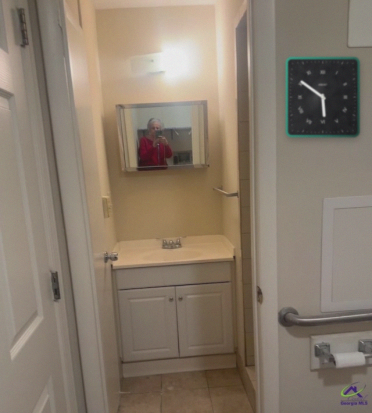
5,51
